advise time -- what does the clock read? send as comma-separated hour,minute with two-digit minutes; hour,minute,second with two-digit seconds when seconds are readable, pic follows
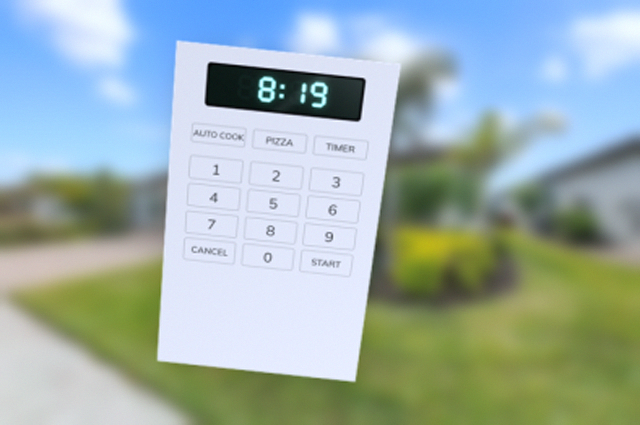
8,19
